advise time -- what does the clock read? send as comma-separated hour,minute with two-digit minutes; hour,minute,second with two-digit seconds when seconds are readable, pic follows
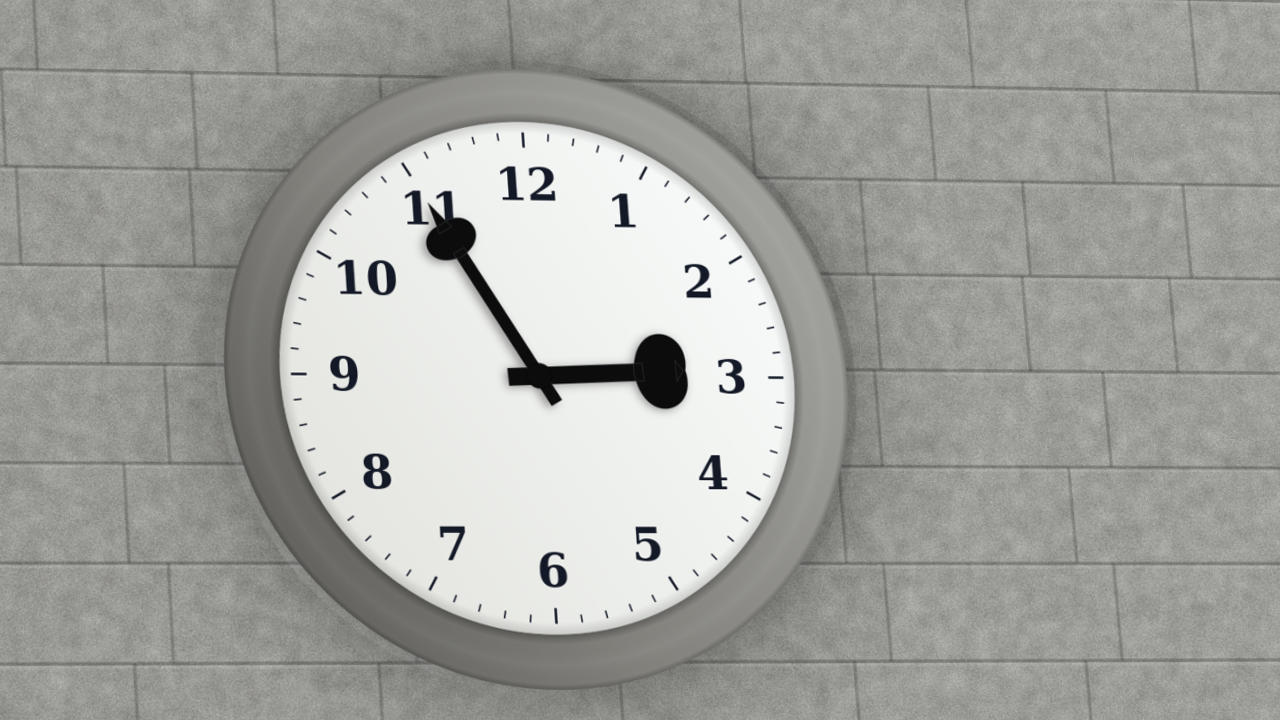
2,55
